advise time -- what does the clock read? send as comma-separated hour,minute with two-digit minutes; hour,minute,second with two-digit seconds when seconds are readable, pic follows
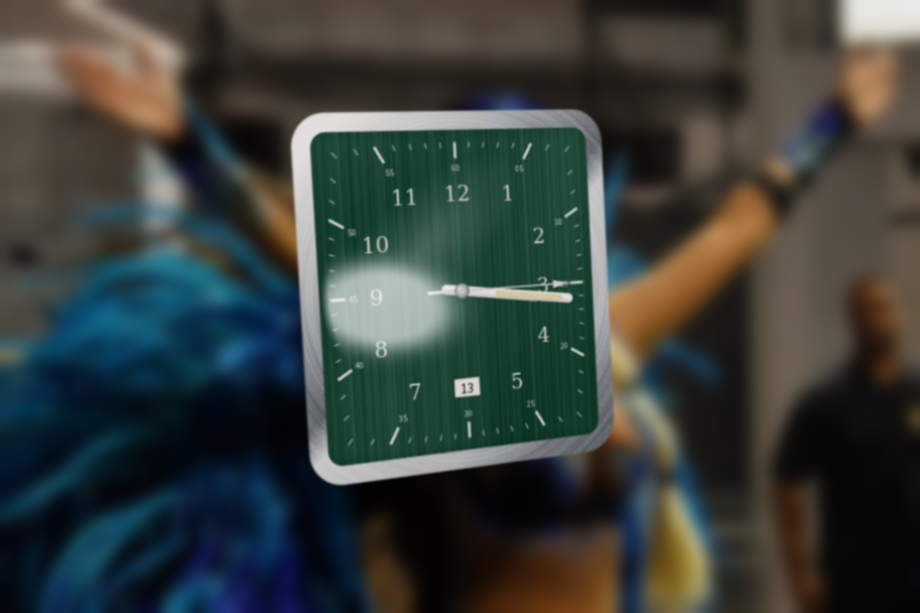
3,16,15
